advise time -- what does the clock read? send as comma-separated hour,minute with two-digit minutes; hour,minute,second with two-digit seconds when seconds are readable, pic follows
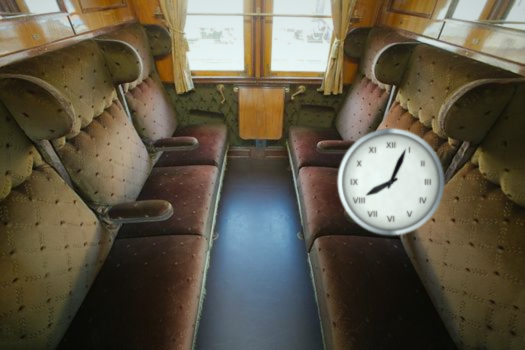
8,04
